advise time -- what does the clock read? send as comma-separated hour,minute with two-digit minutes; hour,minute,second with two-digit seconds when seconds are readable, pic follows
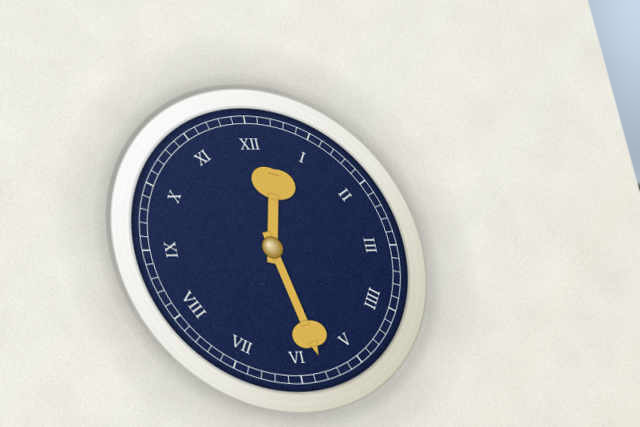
12,28
